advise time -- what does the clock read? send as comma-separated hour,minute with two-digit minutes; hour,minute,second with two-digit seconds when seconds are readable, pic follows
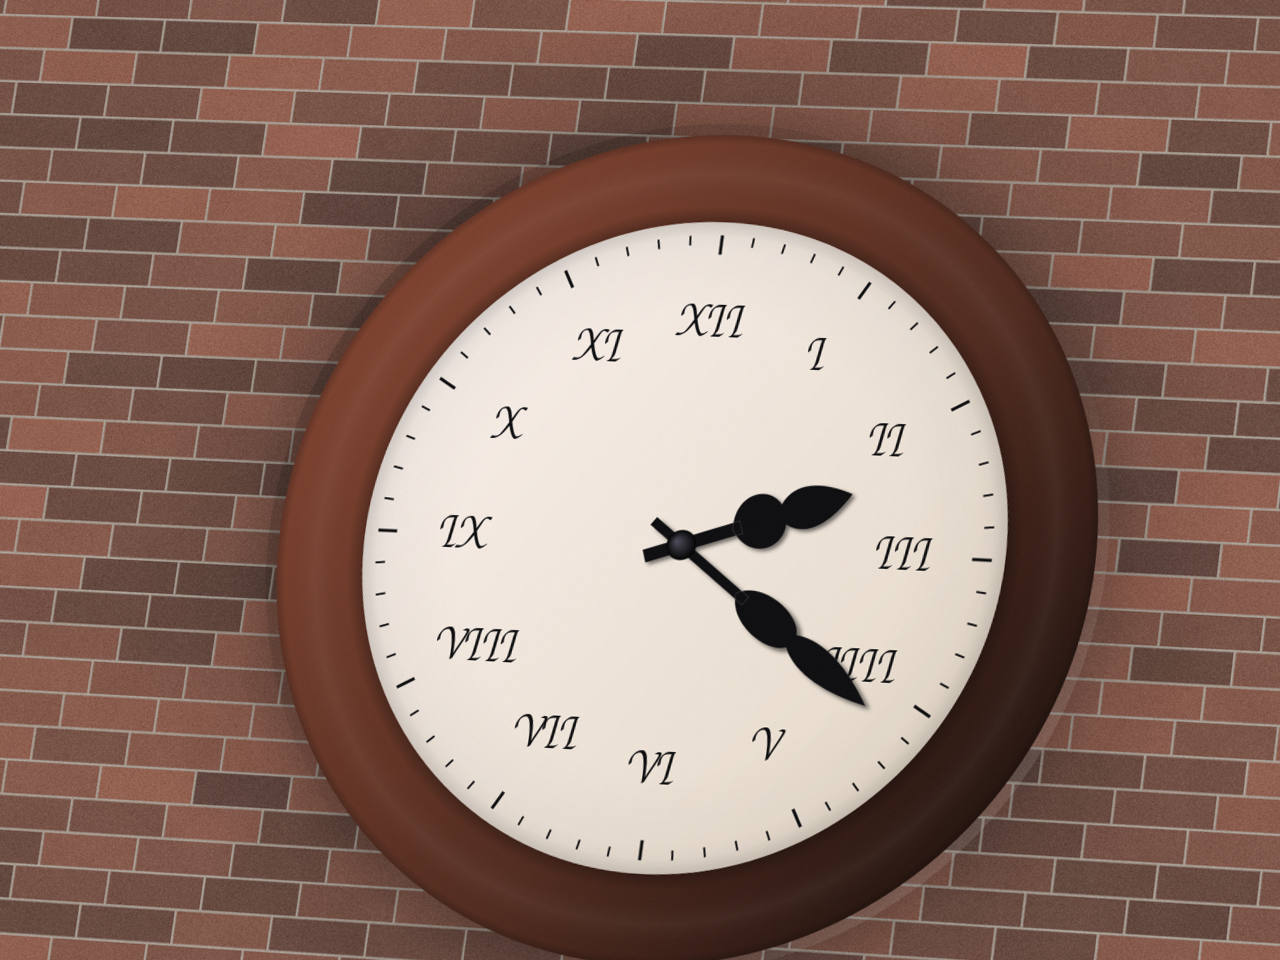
2,21
